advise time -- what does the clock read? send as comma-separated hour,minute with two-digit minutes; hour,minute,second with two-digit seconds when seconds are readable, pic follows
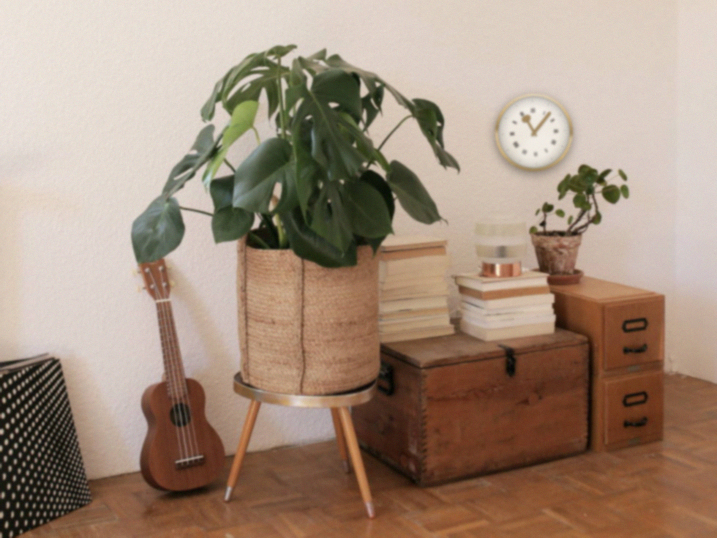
11,07
